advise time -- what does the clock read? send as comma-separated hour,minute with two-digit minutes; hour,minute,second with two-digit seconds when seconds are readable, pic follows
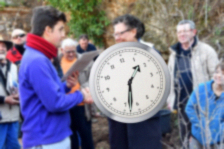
1,33
